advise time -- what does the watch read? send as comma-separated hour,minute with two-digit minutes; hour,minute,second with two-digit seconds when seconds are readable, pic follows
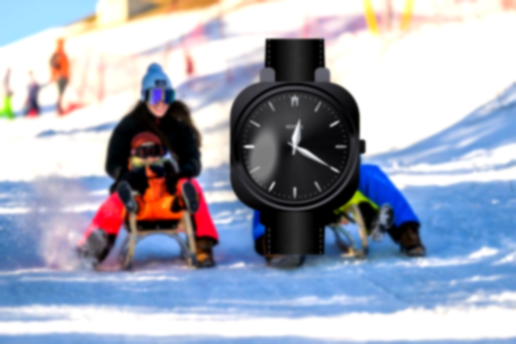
12,20
